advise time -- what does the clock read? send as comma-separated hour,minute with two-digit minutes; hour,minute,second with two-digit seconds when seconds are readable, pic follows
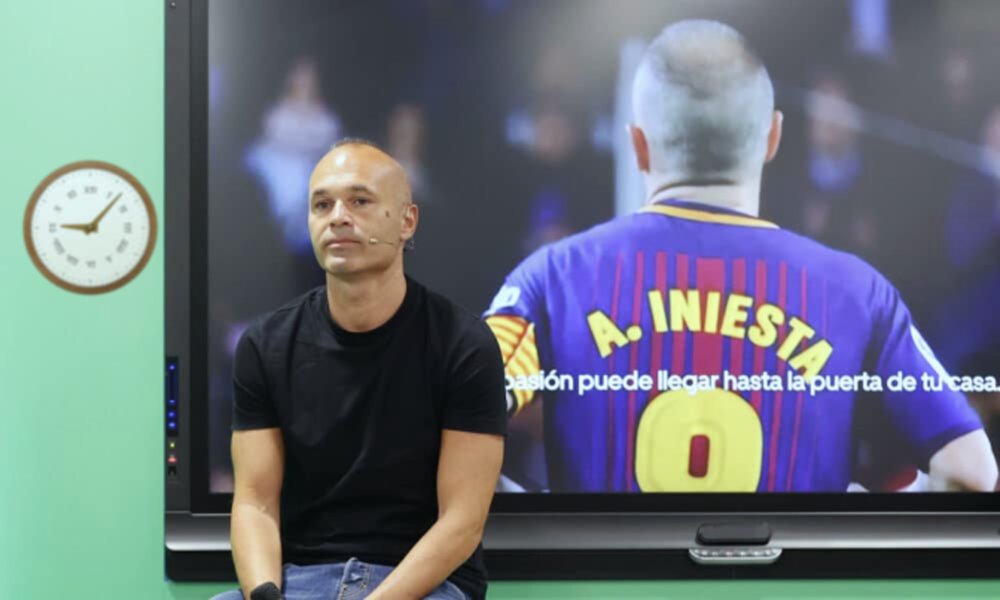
9,07
